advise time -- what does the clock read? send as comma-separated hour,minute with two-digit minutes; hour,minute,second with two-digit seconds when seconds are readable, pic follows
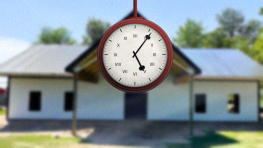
5,06
